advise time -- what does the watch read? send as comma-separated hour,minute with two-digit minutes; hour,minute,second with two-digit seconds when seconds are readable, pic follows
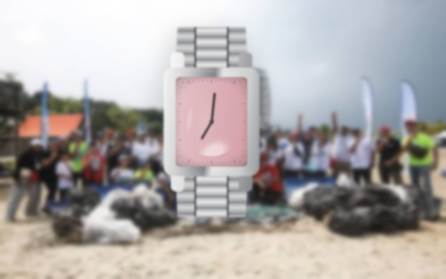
7,01
